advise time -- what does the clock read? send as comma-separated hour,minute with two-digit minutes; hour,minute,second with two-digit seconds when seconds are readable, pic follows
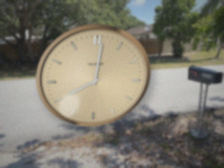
8,01
